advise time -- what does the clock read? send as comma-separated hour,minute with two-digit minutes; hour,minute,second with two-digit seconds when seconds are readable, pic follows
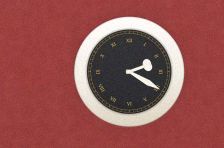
2,20
